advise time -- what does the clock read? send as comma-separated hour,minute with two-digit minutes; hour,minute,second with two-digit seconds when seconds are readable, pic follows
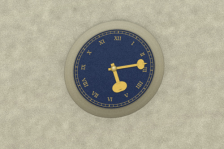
5,13
